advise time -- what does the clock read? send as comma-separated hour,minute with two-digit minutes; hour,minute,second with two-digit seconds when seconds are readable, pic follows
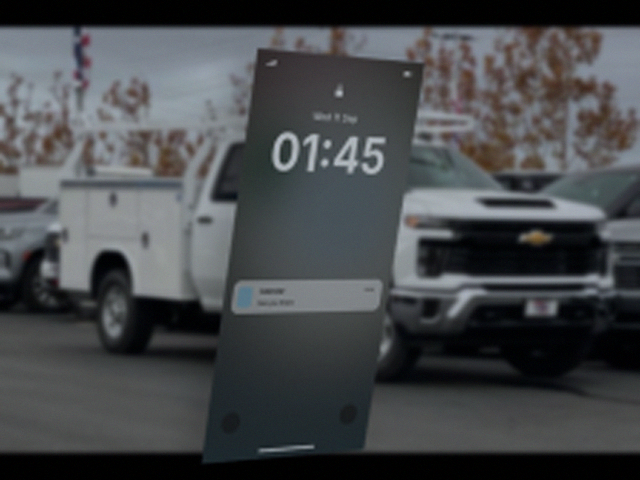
1,45
